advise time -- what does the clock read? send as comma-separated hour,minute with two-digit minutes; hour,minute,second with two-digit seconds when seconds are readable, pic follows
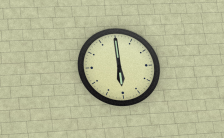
6,00
